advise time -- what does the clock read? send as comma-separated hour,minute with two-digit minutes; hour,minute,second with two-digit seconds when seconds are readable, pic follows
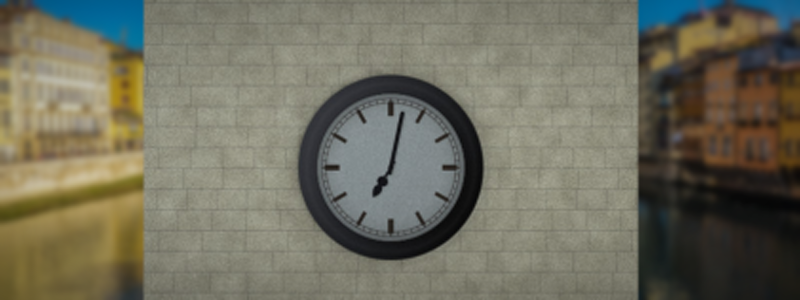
7,02
